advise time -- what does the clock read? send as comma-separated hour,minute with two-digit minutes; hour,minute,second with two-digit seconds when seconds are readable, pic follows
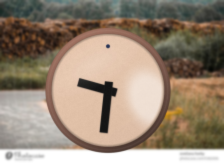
9,31
